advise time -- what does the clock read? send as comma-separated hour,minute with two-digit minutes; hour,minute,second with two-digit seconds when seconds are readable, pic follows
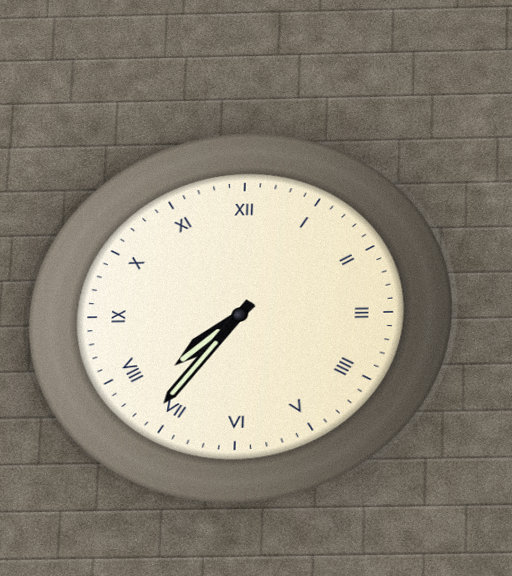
7,36
